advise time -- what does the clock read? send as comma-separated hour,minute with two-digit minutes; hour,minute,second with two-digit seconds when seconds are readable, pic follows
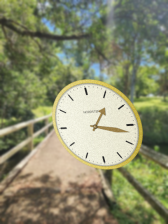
1,17
